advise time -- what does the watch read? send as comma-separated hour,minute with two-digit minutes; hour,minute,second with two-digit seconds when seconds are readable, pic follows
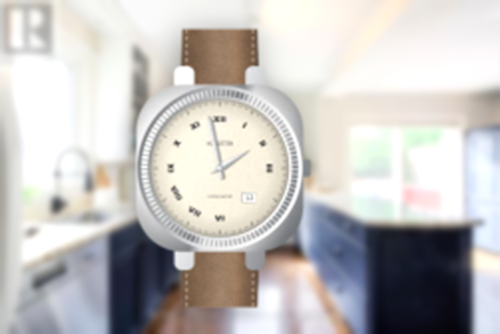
1,58
